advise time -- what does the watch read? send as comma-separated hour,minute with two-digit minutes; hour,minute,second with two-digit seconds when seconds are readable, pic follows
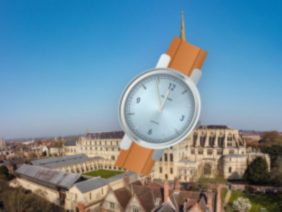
11,54
